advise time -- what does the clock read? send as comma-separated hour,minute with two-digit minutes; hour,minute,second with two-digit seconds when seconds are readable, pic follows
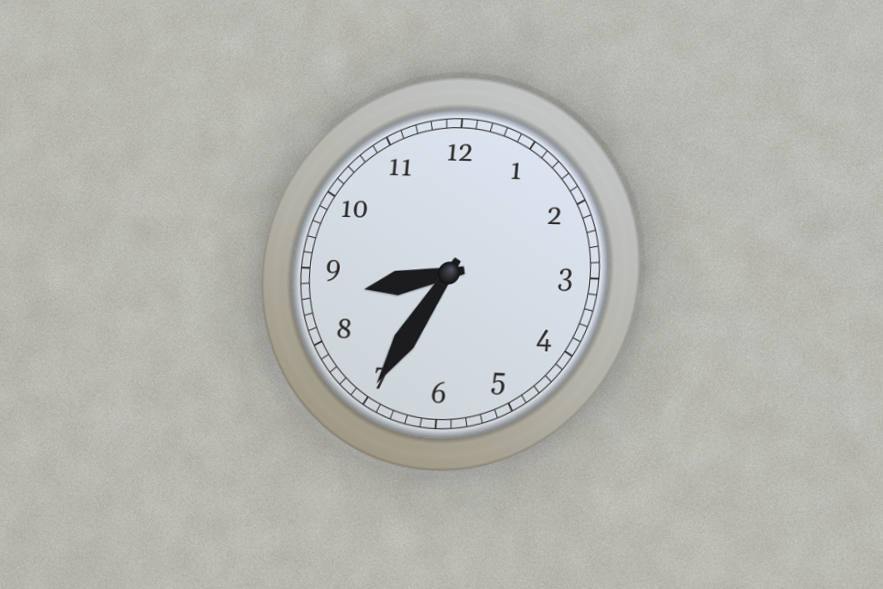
8,35
